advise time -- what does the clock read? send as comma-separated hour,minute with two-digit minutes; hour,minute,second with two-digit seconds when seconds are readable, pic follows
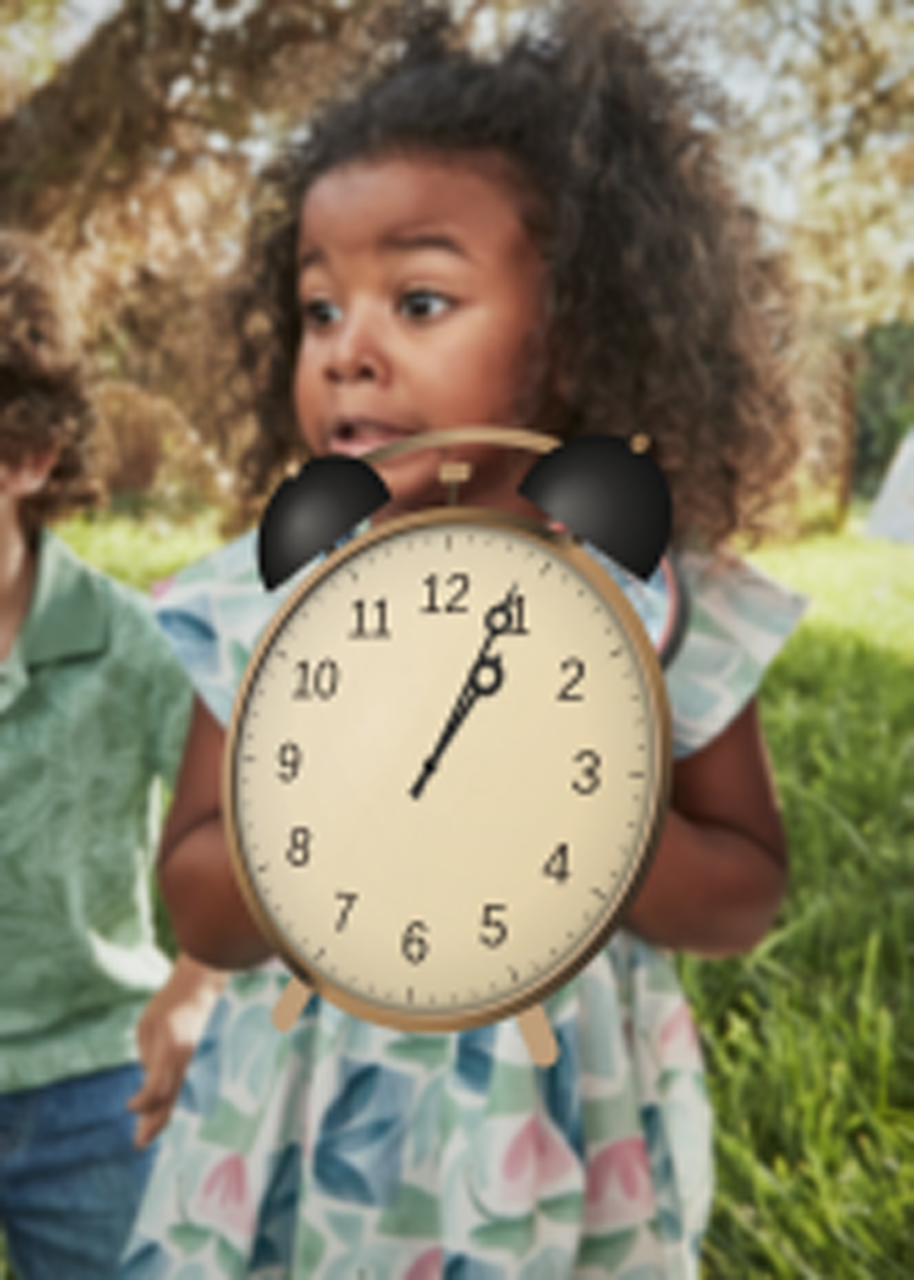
1,04
